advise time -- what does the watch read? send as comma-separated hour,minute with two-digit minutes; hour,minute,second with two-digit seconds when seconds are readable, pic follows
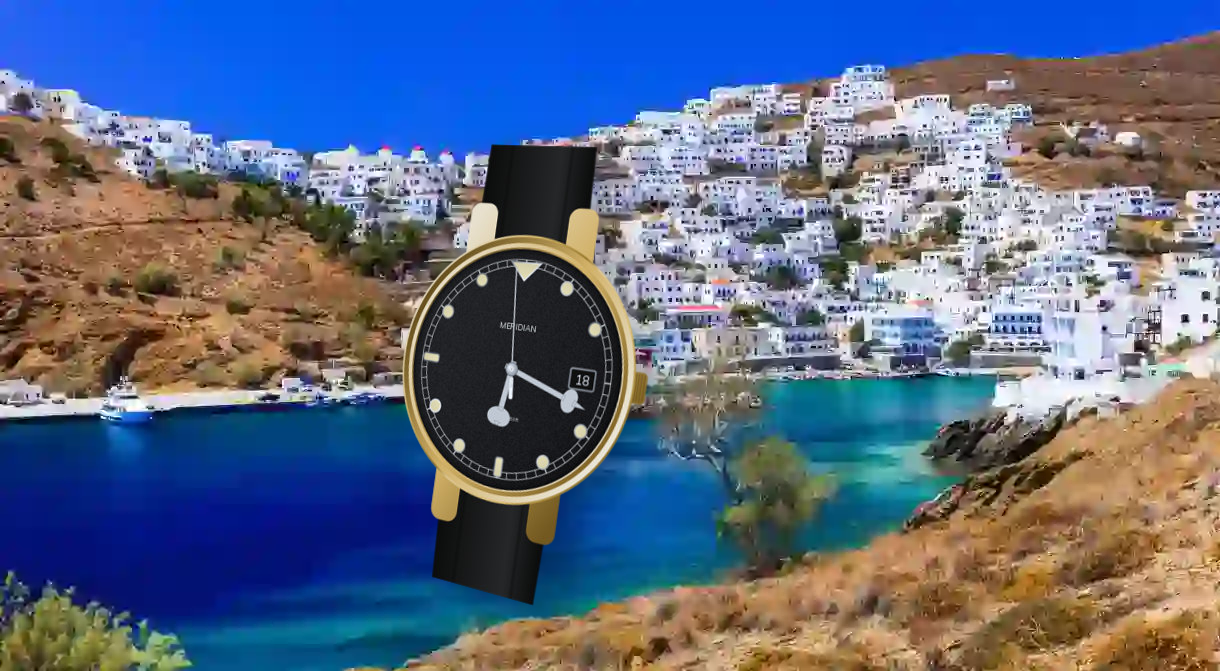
6,17,59
